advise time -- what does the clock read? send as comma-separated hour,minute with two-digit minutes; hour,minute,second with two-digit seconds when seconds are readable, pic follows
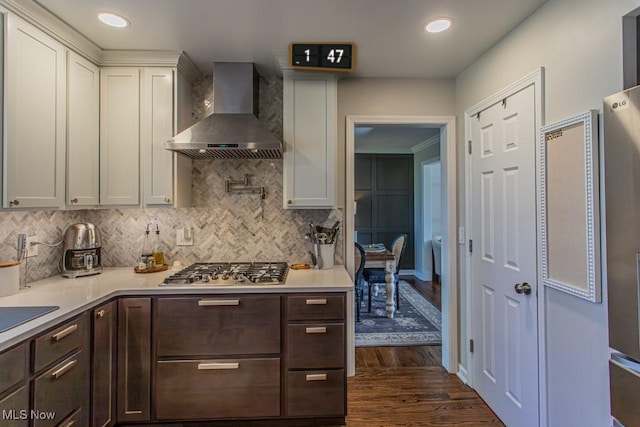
1,47
